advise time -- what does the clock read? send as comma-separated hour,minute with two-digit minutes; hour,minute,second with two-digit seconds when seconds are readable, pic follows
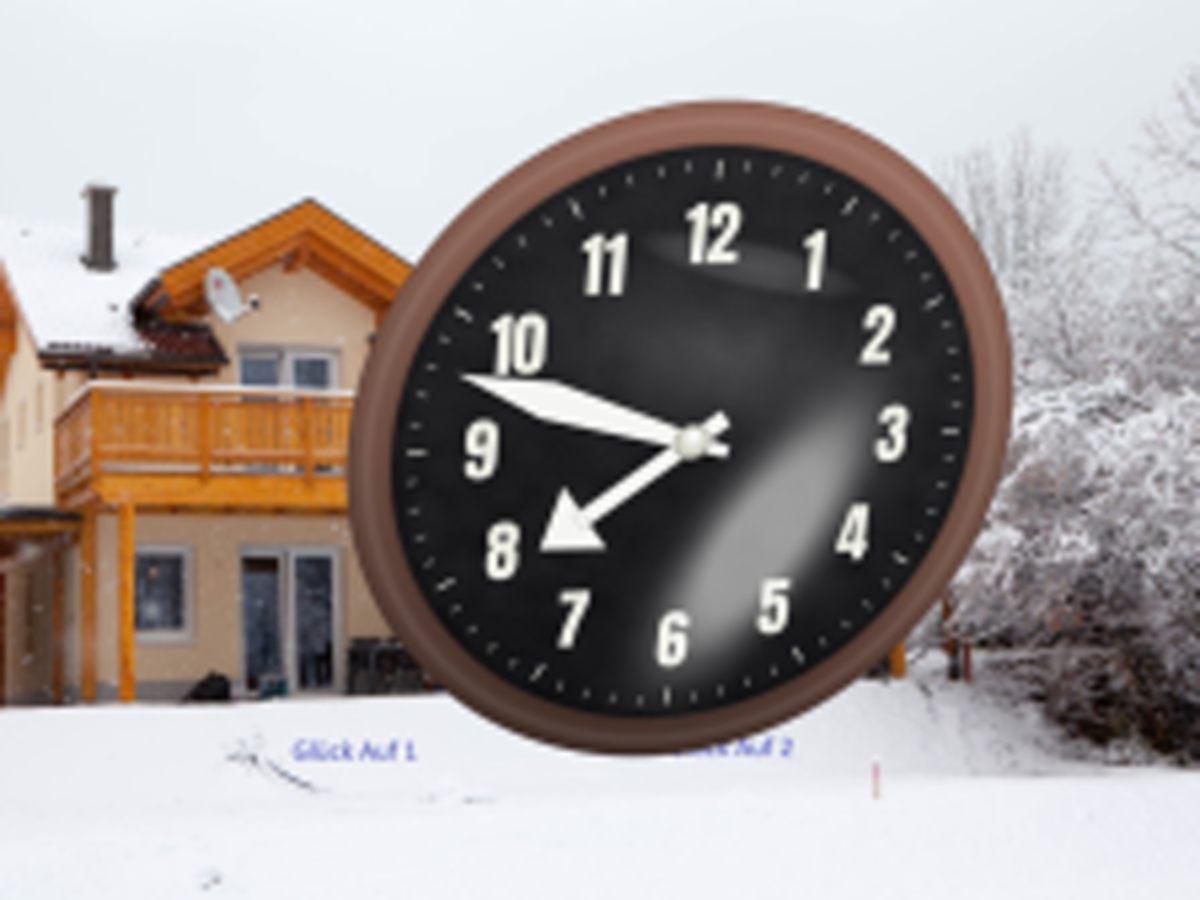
7,48
